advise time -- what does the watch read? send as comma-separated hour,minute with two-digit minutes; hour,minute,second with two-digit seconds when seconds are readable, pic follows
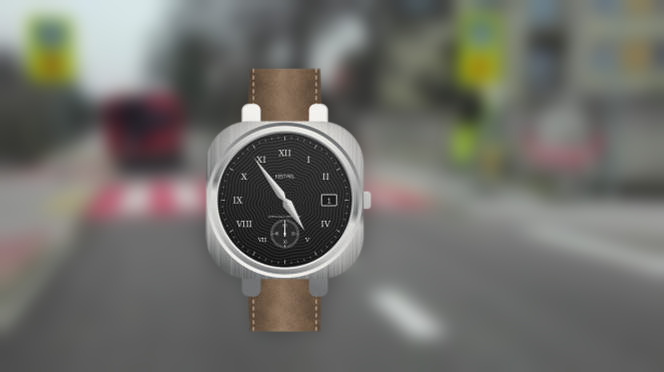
4,54
